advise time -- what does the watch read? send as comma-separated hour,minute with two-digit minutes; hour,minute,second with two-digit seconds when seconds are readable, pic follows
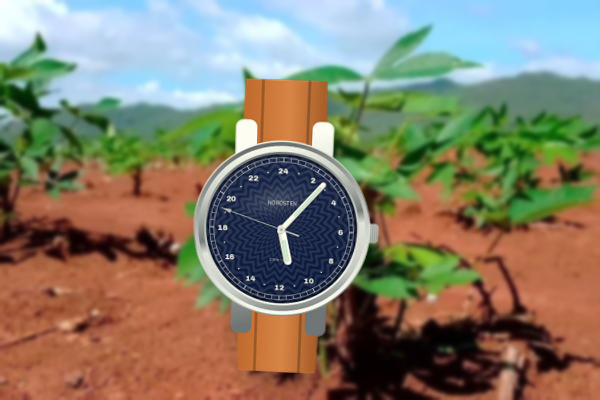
11,06,48
